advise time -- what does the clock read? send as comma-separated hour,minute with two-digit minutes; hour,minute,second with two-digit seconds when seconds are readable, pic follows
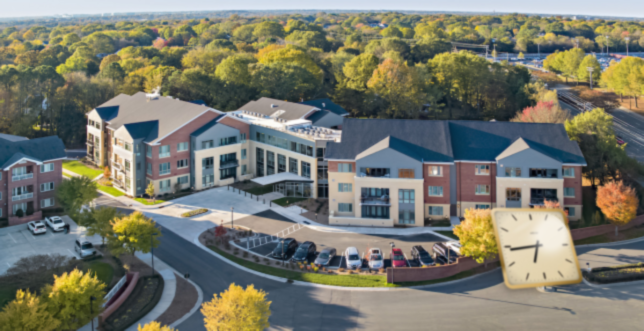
6,44
